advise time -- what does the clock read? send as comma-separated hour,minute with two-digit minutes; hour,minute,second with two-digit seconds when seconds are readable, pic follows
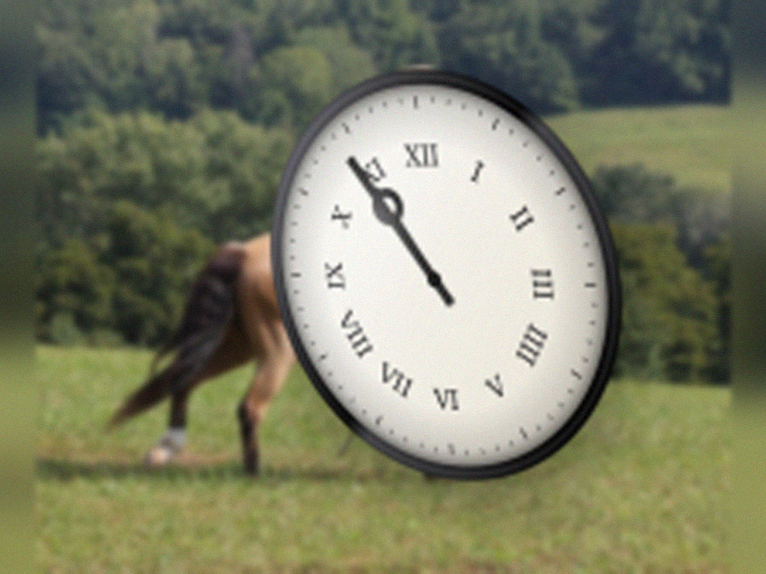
10,54
